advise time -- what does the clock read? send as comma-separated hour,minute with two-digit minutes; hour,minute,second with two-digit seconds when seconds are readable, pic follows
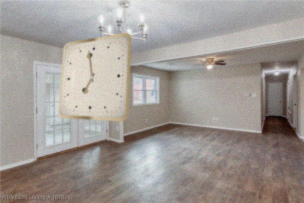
6,58
